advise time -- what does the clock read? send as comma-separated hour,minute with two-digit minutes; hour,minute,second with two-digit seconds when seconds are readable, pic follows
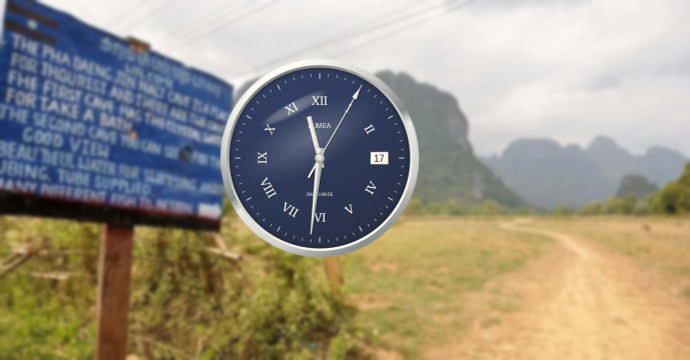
11,31,05
